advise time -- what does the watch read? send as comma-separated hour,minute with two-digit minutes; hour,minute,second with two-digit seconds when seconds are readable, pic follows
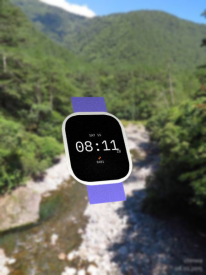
8,11
